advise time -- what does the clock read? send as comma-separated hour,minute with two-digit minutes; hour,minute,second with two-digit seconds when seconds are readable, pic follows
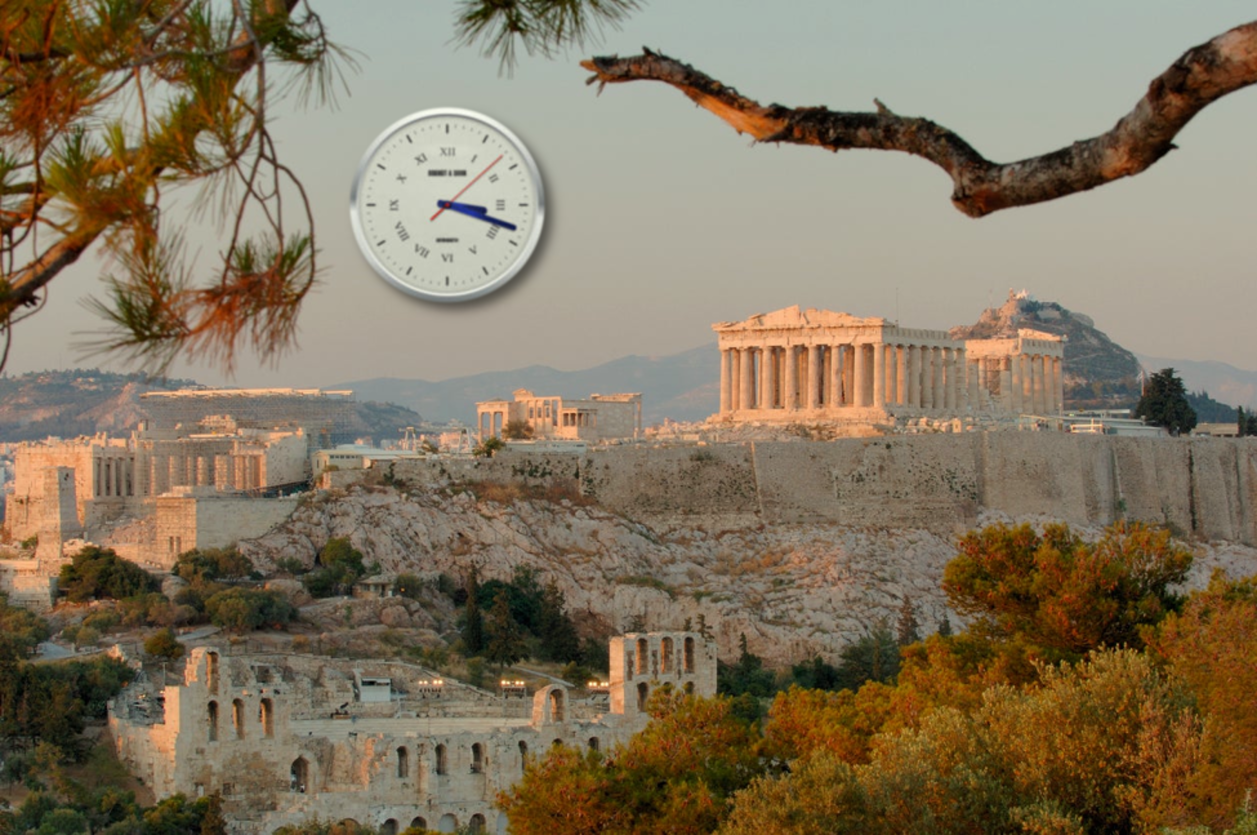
3,18,08
